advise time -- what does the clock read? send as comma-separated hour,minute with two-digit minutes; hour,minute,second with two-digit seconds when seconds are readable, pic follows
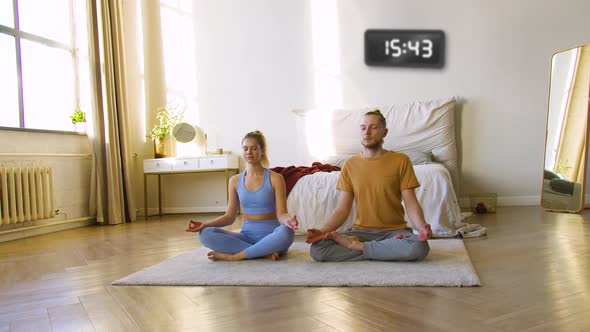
15,43
